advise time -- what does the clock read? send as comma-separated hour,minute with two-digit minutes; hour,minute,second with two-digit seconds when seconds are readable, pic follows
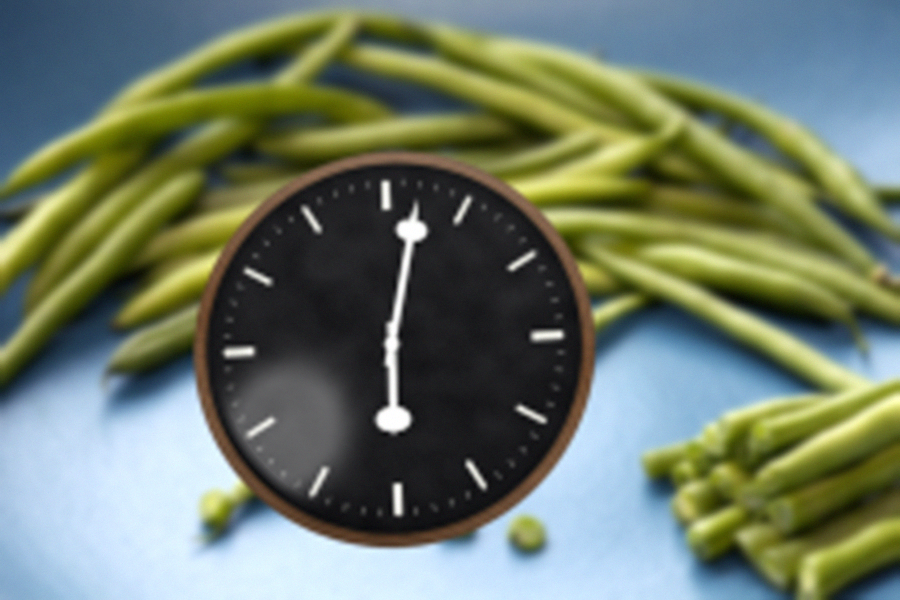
6,02
